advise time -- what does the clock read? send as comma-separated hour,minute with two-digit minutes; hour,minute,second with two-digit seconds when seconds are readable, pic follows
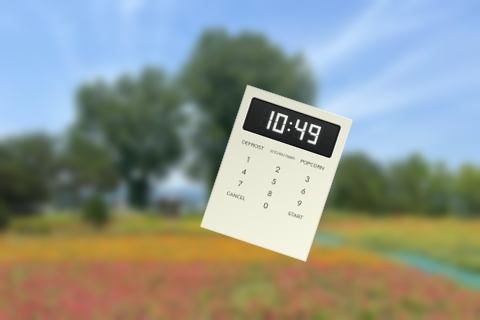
10,49
